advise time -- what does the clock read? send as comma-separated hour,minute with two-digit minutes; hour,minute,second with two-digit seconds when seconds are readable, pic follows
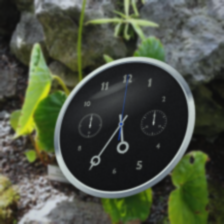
5,35
